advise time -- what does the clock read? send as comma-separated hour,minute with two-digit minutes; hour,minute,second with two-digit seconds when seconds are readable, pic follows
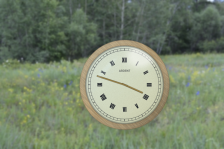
3,48
